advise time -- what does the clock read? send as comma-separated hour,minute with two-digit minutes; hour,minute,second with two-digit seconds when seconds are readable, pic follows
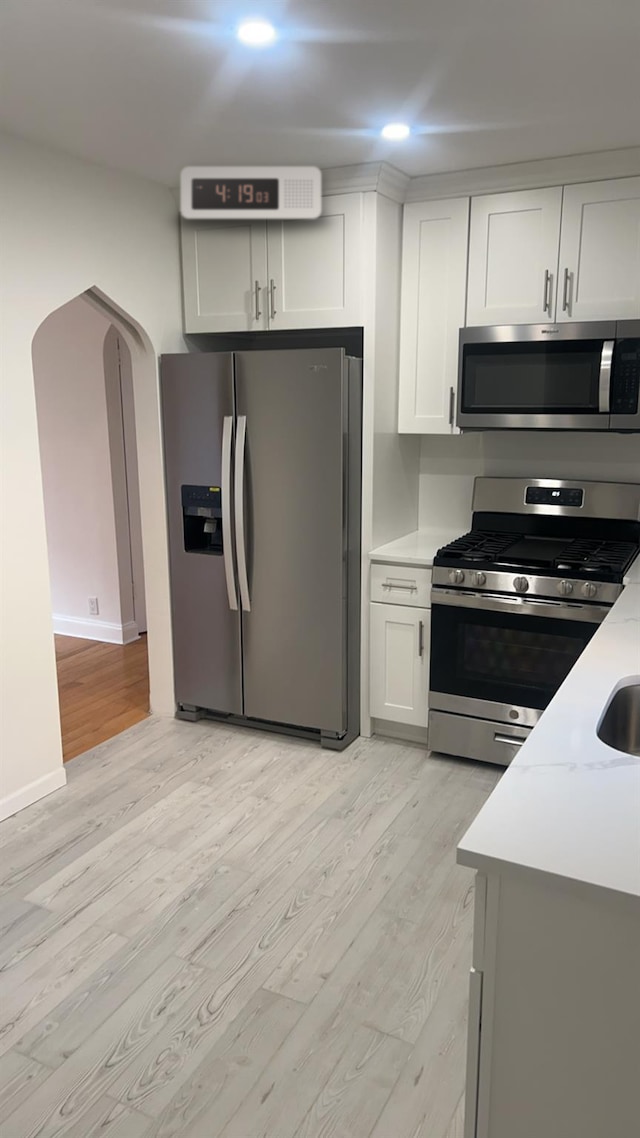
4,19
